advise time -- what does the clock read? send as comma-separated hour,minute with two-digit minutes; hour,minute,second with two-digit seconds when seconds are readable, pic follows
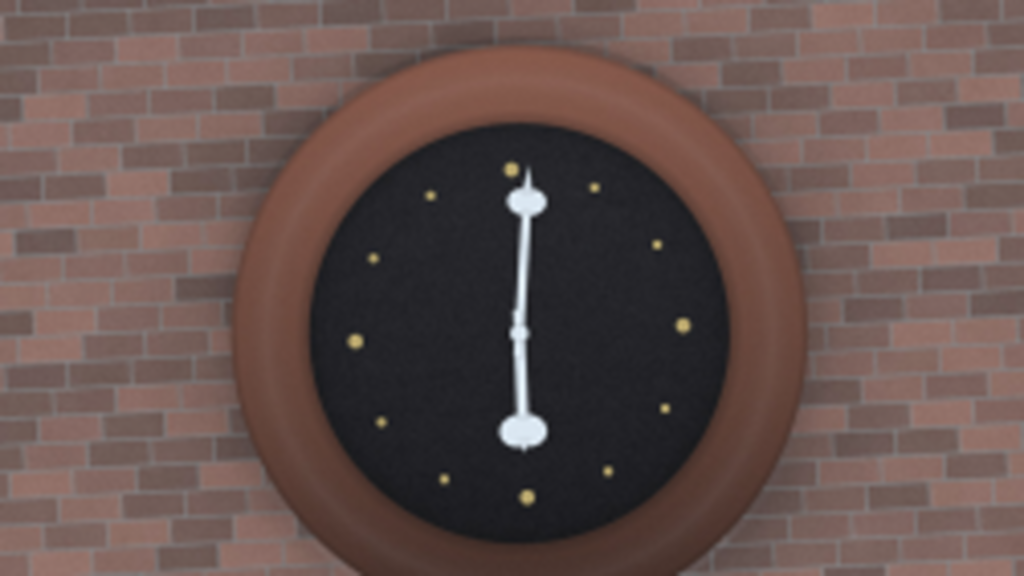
6,01
